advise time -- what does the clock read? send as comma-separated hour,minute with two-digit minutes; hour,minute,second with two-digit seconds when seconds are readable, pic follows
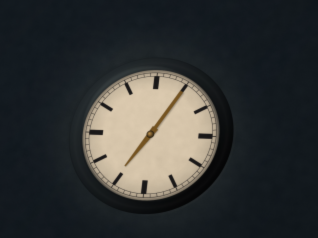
7,05
